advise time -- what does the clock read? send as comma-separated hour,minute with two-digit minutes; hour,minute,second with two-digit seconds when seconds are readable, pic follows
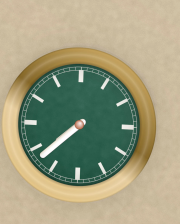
7,38
